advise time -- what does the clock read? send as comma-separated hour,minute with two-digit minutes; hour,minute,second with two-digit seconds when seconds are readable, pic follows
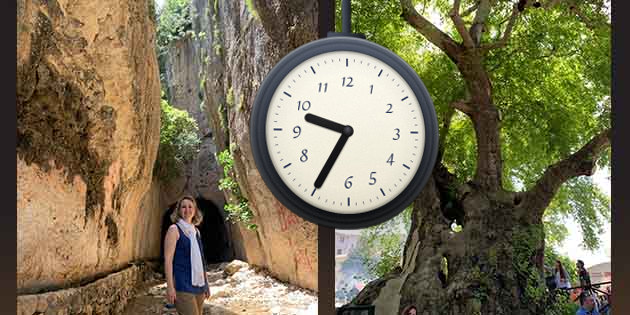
9,35
